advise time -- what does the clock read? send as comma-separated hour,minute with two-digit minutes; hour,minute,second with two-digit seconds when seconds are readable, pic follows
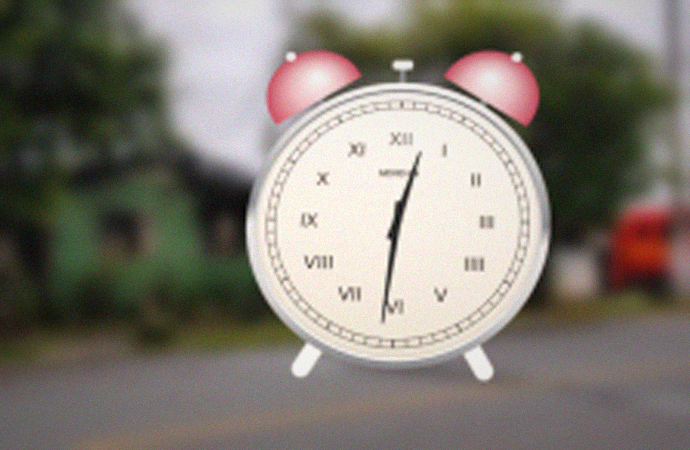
12,31
